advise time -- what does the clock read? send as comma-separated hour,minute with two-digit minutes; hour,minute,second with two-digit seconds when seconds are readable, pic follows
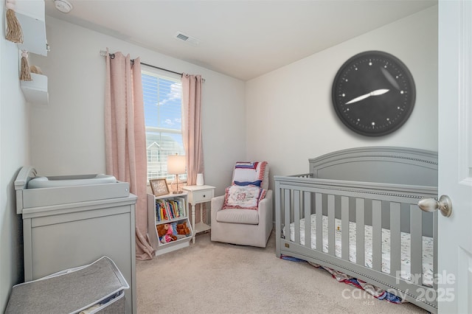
2,42
